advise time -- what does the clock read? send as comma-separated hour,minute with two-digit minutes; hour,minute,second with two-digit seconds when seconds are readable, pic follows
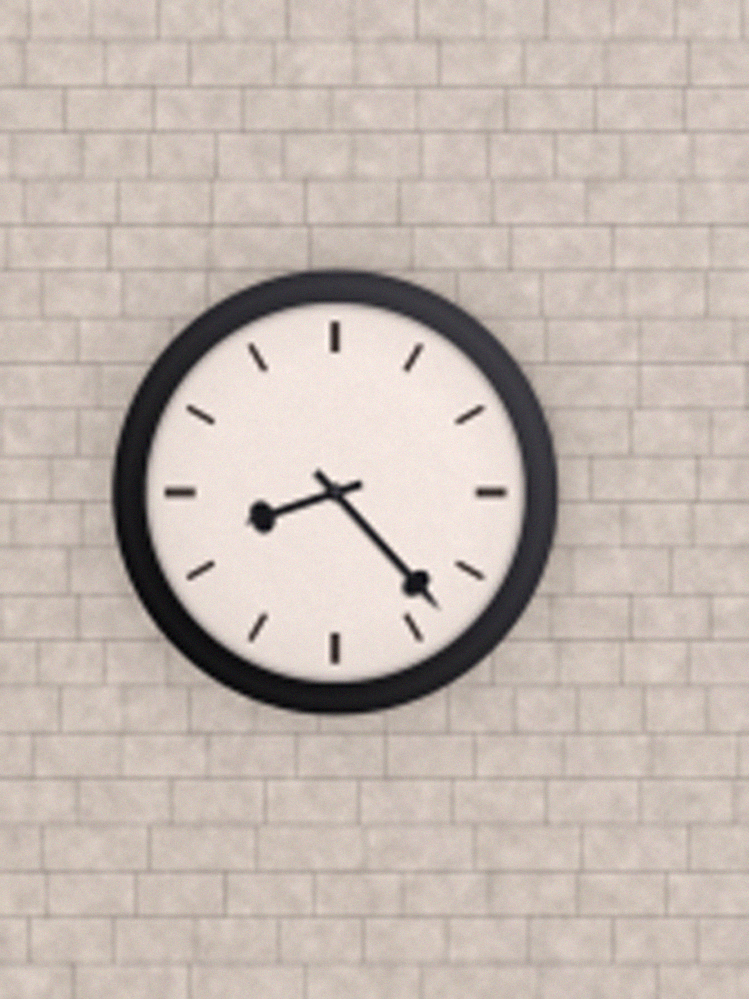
8,23
